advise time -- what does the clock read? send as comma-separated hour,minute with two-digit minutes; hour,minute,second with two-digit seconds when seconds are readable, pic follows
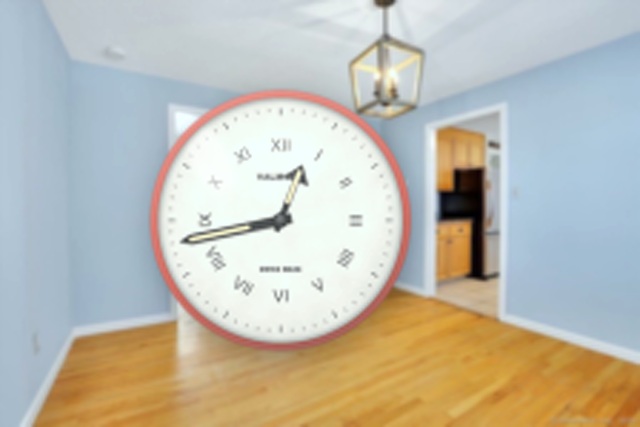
12,43
